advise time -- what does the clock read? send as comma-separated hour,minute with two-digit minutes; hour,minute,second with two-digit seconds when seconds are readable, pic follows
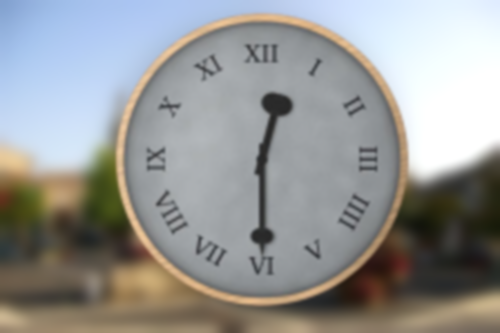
12,30
